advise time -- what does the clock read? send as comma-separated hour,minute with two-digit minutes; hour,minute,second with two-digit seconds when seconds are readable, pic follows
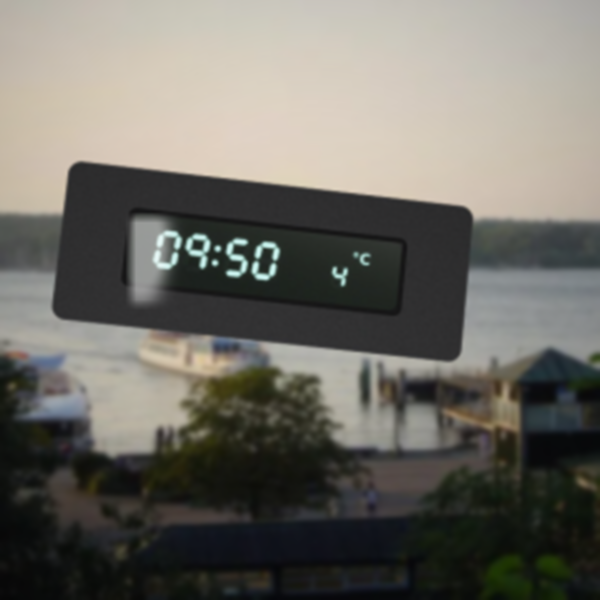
9,50
